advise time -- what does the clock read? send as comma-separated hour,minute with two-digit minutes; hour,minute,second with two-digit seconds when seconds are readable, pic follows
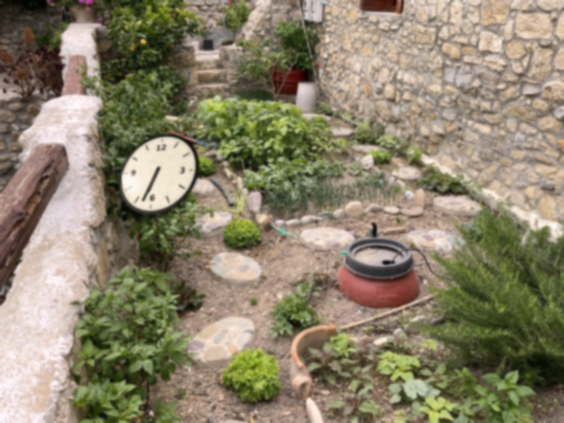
6,33
